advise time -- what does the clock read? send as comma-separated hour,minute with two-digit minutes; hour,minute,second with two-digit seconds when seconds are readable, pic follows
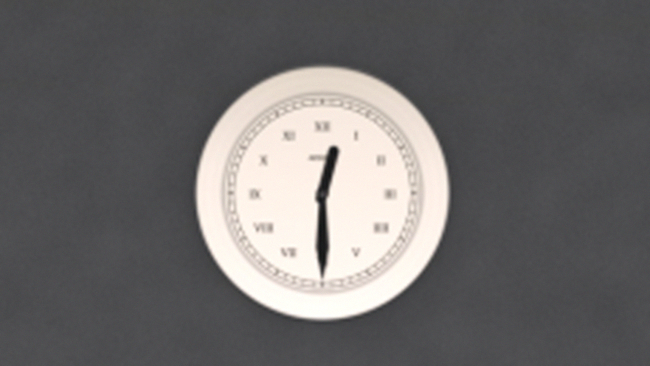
12,30
